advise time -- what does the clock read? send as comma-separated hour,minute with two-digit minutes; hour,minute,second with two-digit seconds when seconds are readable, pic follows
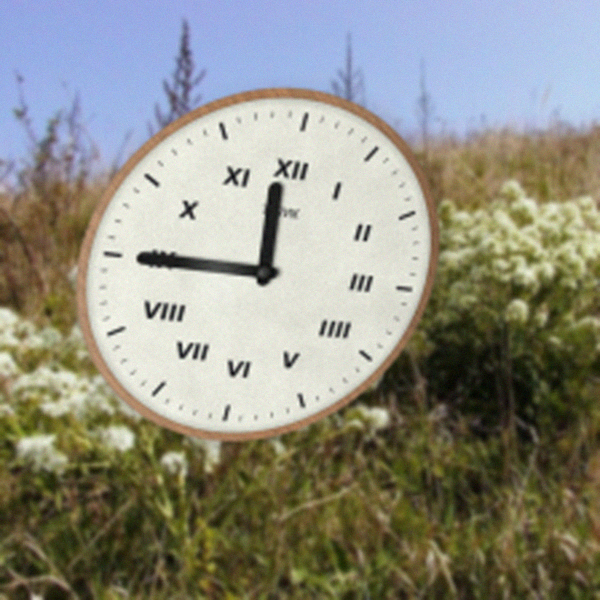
11,45
